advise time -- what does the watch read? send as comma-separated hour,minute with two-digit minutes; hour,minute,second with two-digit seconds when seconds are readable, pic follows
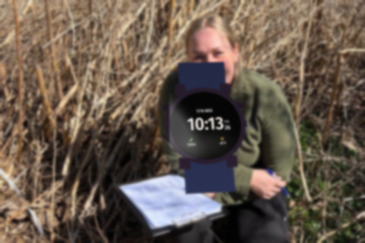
10,13
